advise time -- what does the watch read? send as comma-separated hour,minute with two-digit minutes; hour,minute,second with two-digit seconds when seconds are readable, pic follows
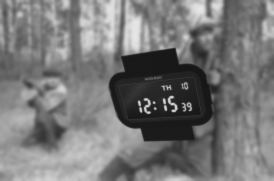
12,15
